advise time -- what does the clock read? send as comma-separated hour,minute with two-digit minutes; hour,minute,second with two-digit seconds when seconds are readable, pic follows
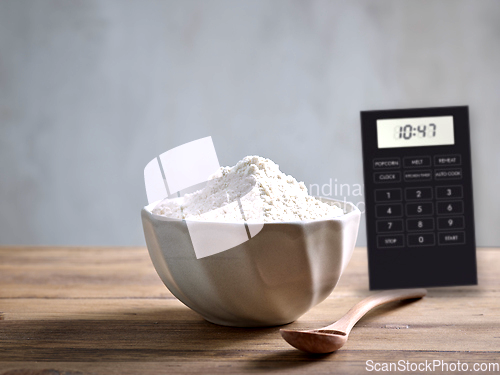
10,47
